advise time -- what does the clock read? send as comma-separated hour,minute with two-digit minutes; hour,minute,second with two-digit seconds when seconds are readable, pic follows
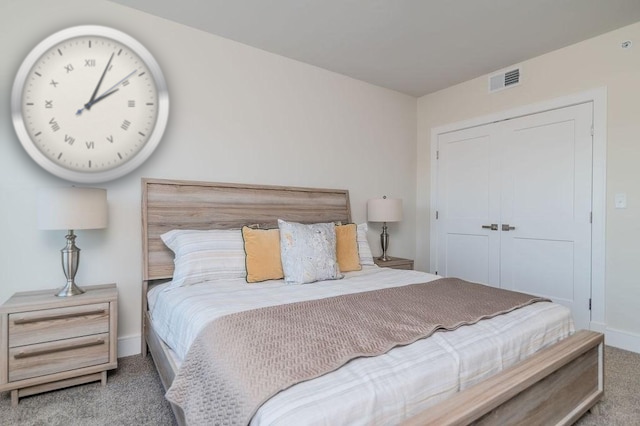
2,04,09
